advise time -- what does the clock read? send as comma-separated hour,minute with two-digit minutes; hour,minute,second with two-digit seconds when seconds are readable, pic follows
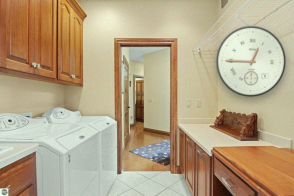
12,45
